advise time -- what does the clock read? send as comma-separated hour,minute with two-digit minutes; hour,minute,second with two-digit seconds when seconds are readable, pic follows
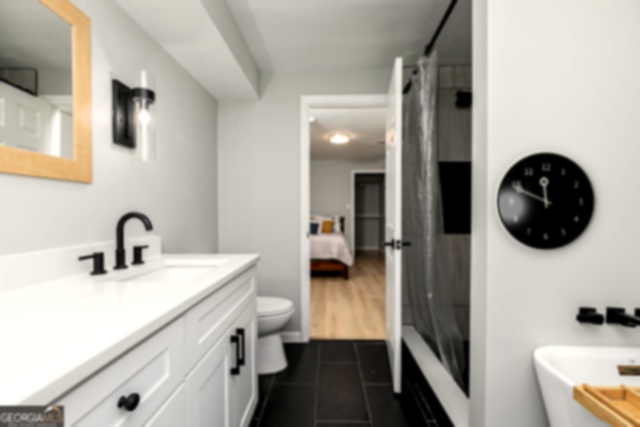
11,49
